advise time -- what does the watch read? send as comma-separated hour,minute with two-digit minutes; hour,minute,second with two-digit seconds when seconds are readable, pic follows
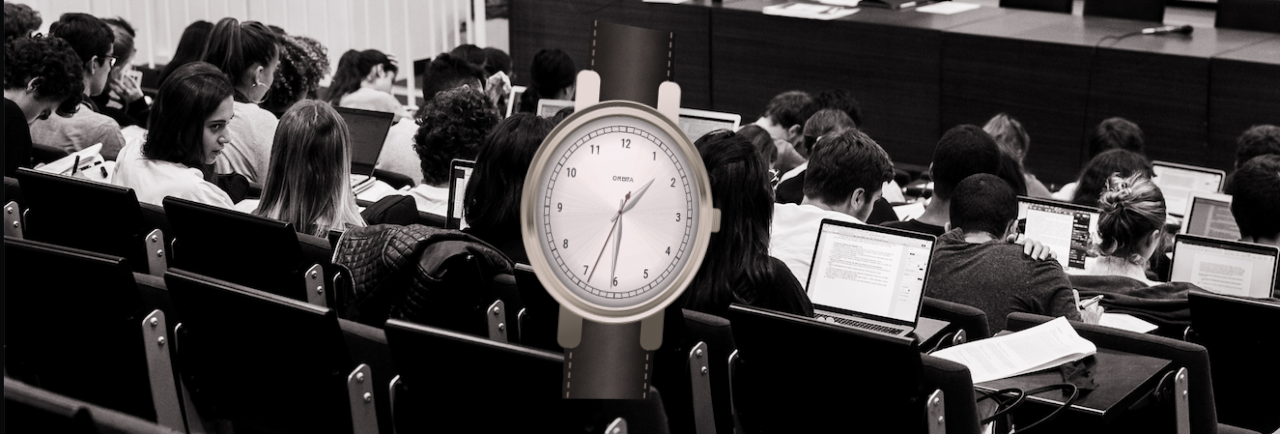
1,30,34
